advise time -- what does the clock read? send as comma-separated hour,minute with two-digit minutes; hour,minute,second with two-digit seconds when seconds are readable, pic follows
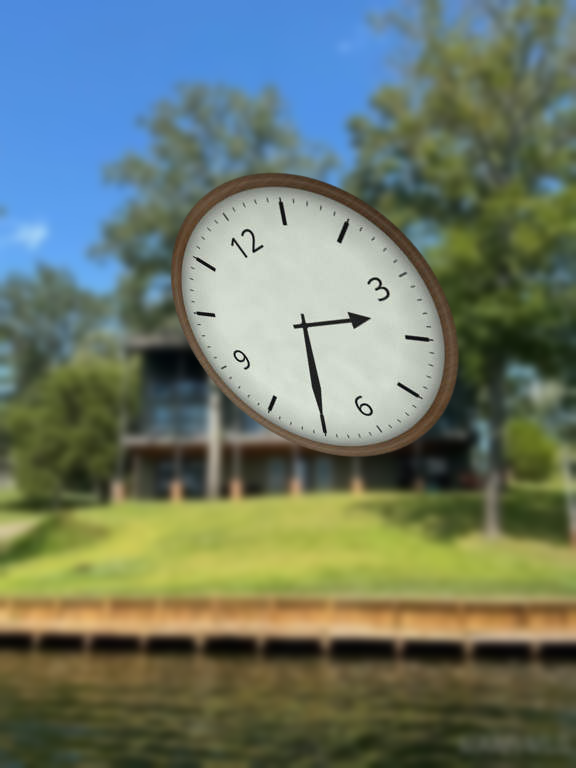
3,35
